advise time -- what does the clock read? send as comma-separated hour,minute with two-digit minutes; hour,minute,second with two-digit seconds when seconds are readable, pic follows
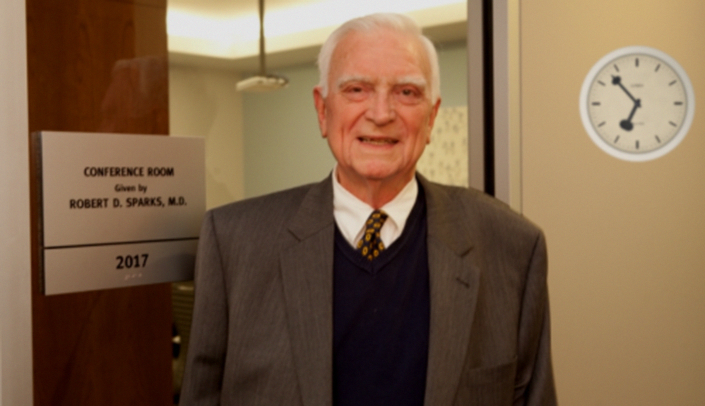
6,53
